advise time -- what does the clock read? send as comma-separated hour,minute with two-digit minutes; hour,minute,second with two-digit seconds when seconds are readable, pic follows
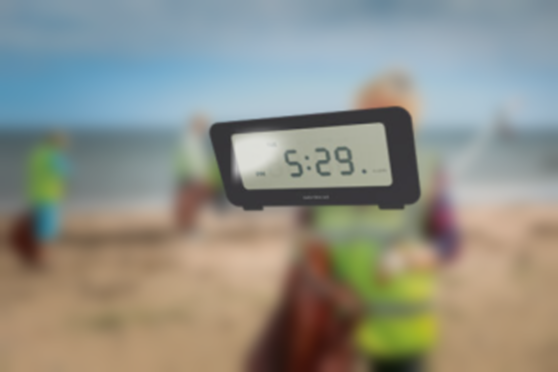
5,29
